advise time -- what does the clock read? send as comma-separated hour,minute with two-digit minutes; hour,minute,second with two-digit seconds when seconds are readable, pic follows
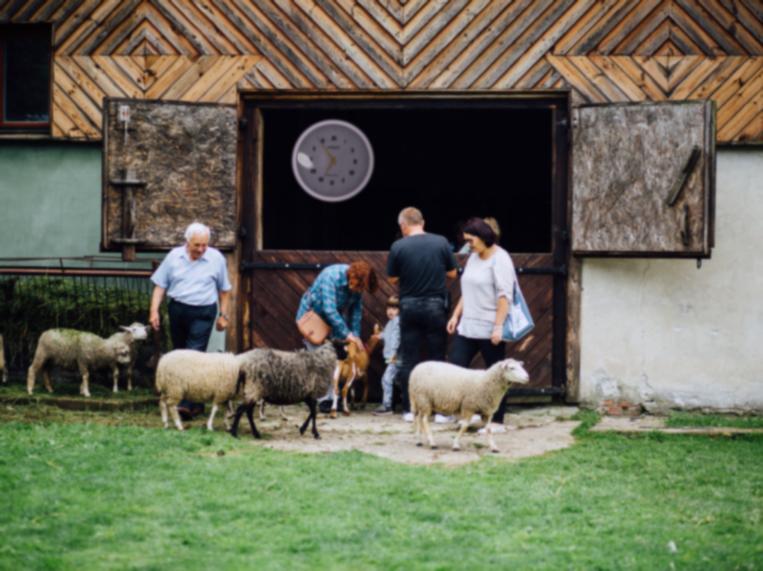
6,54
